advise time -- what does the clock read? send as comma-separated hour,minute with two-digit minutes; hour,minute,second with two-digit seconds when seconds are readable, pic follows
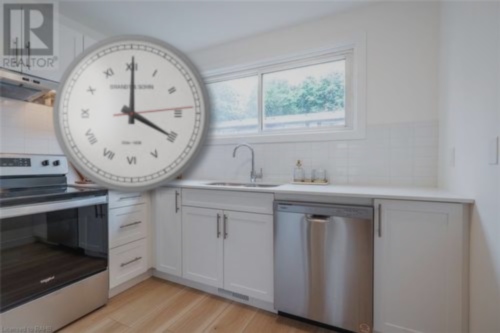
4,00,14
